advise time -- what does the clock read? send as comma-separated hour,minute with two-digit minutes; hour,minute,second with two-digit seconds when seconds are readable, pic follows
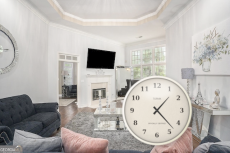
1,23
